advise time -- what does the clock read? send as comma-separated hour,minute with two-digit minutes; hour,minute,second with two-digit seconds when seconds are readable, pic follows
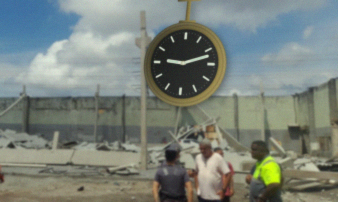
9,12
